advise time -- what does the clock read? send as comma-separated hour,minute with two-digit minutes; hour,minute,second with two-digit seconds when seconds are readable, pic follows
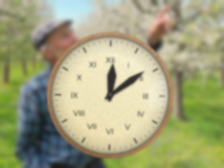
12,09
